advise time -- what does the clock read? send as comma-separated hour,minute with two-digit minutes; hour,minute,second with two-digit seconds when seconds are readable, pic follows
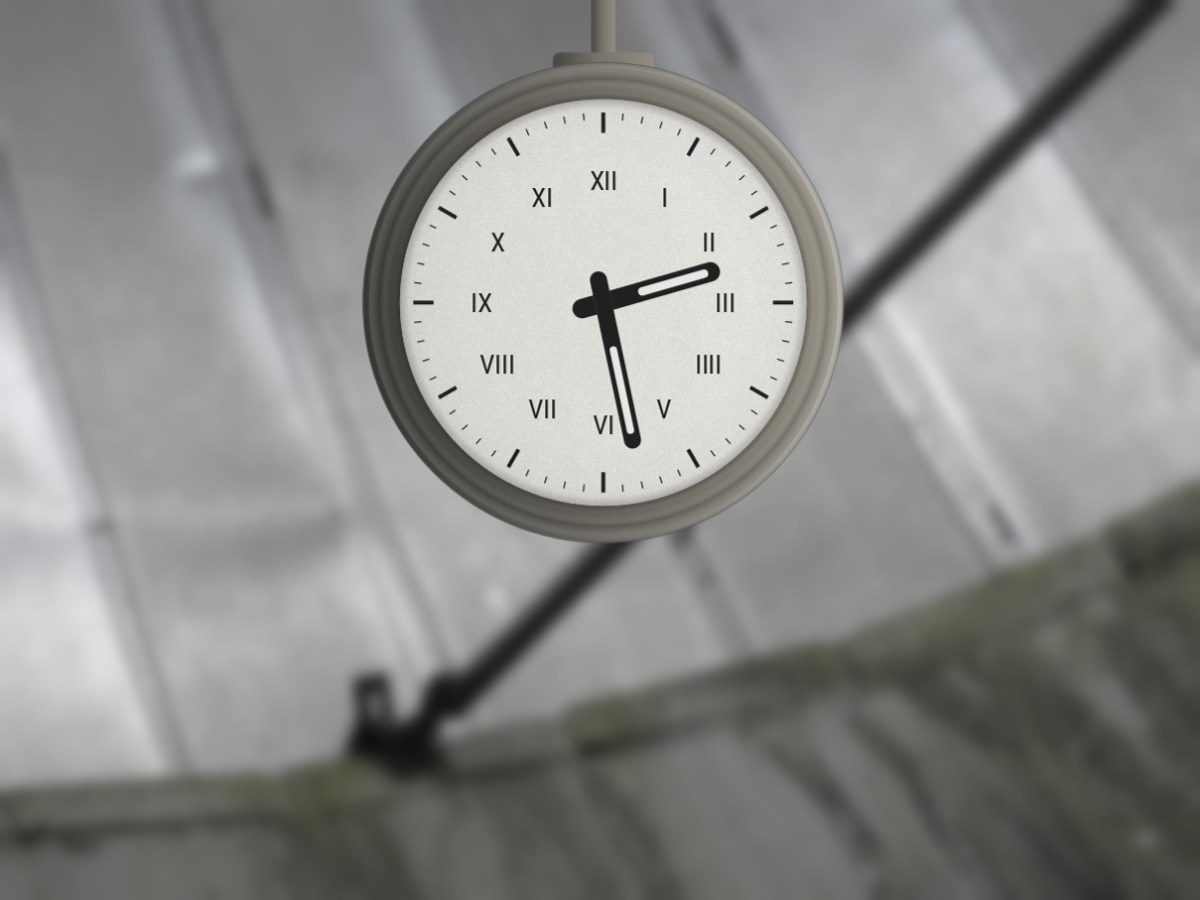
2,28
